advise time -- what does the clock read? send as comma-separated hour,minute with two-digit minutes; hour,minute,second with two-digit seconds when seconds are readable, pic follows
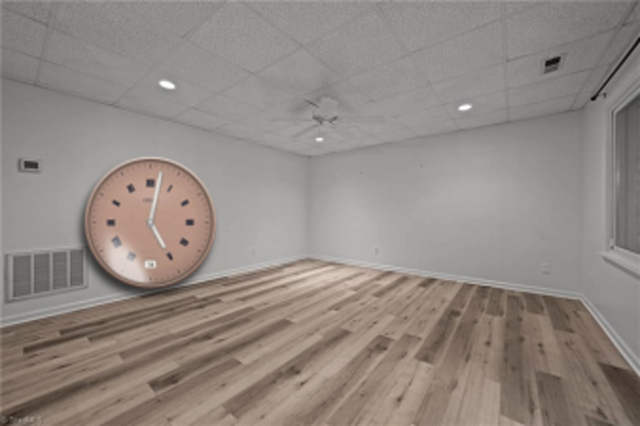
5,02
